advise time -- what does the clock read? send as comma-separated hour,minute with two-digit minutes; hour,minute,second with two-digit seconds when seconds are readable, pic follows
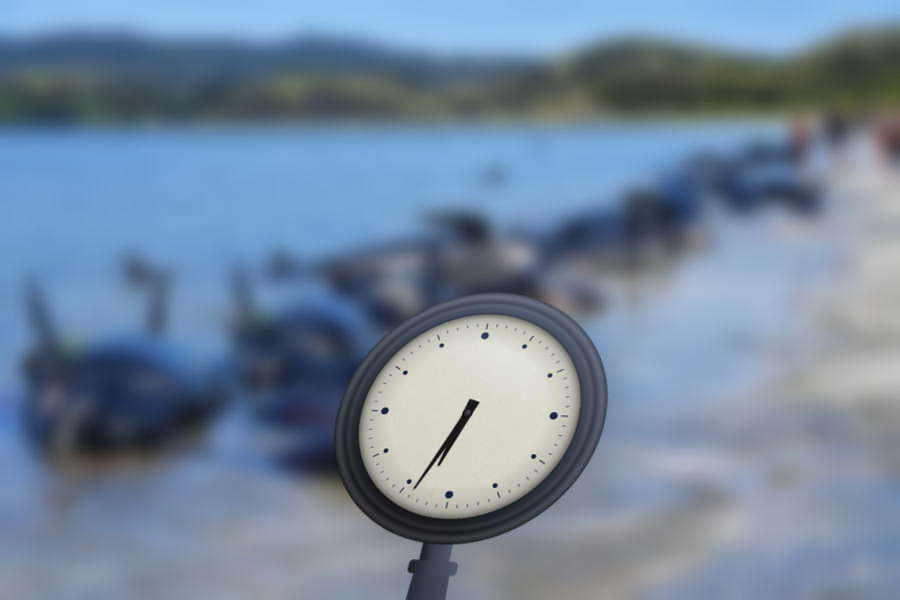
6,34
